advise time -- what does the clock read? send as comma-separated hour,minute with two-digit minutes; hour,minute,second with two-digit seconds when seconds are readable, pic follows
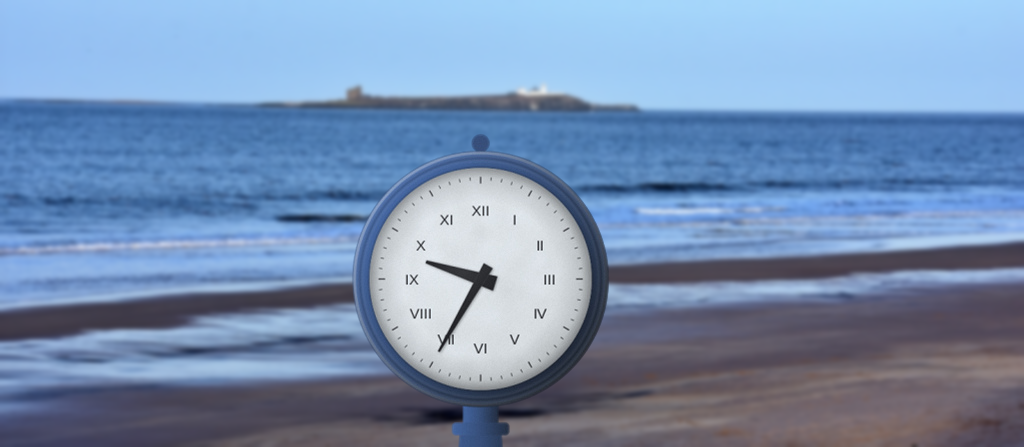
9,35
